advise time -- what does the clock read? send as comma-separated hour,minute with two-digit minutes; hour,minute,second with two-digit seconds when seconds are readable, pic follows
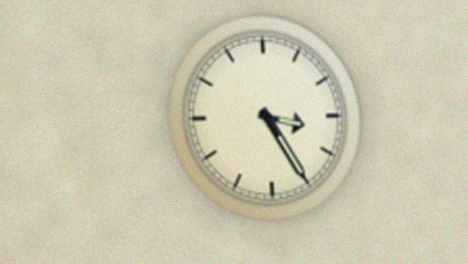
3,25
